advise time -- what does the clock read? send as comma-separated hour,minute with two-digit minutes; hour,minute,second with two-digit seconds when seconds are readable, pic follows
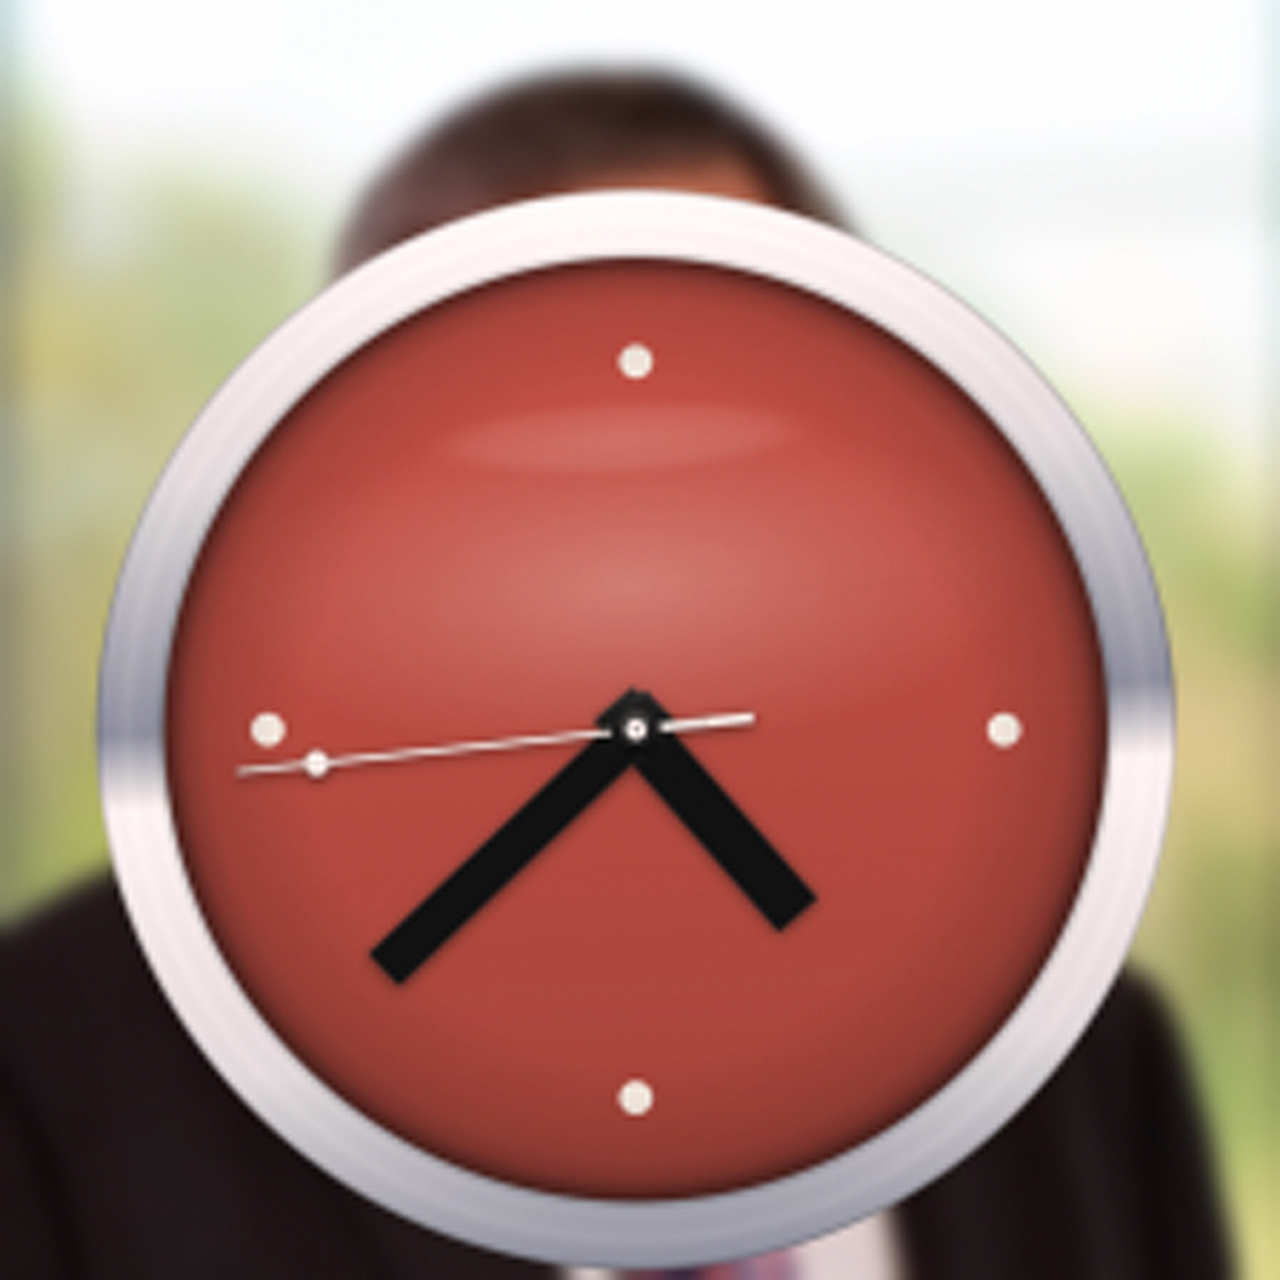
4,37,44
